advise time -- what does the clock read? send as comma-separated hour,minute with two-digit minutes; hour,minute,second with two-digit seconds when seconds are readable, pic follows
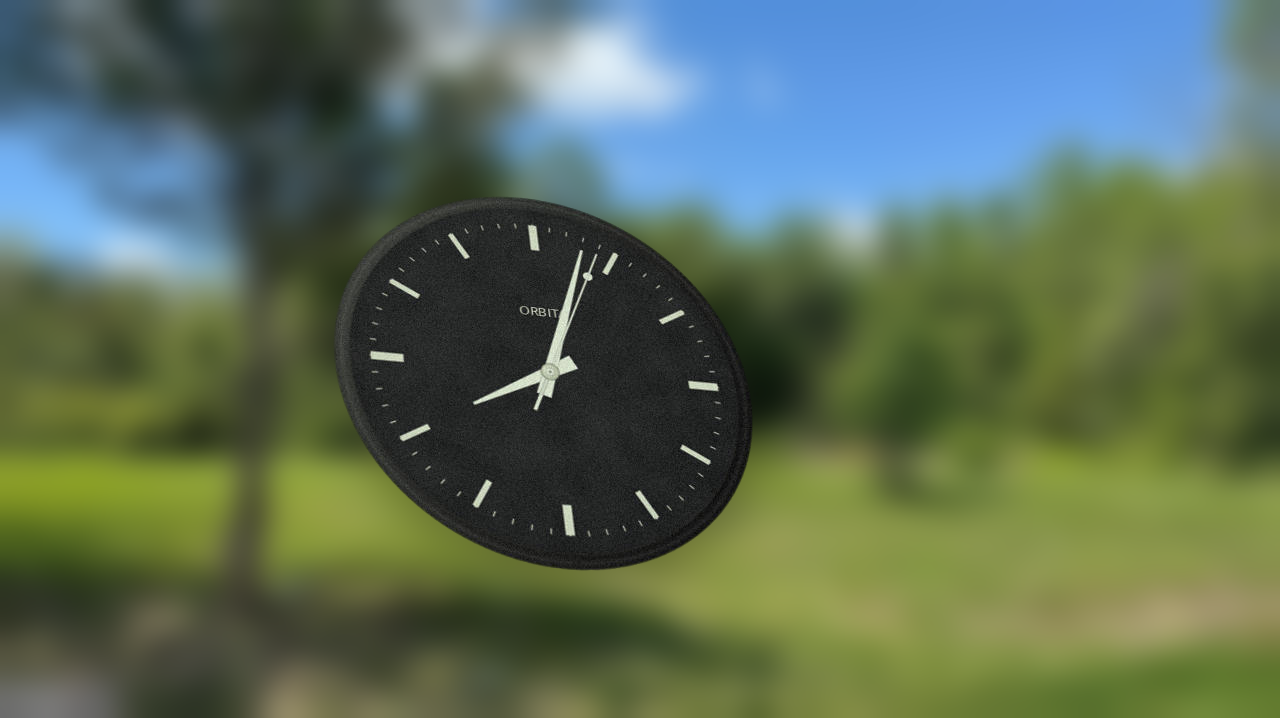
8,03,04
